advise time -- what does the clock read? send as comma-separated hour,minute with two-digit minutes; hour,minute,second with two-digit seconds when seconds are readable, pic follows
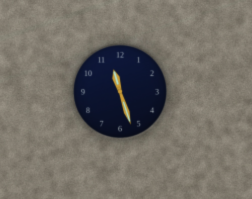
11,27
